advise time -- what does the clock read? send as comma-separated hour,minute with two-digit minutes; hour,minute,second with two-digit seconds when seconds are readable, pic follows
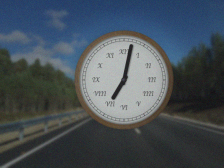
7,02
